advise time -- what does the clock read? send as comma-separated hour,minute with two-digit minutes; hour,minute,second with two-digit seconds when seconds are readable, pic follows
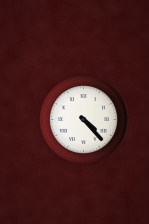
4,23
